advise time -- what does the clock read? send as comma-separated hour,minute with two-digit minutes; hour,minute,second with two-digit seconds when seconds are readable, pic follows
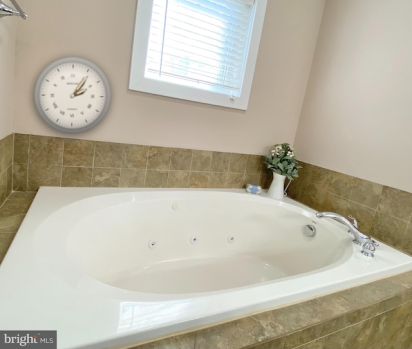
2,06
